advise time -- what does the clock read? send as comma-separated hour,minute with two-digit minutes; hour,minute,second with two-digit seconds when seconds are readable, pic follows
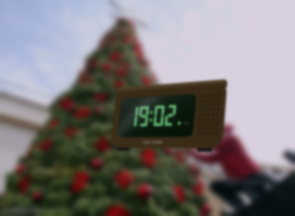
19,02
